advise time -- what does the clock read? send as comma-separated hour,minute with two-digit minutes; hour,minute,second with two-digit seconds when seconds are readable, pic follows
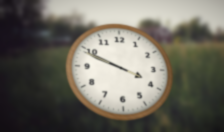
3,49
